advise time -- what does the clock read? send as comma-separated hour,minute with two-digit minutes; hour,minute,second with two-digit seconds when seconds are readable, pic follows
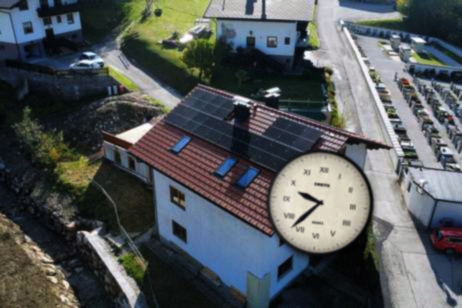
9,37
